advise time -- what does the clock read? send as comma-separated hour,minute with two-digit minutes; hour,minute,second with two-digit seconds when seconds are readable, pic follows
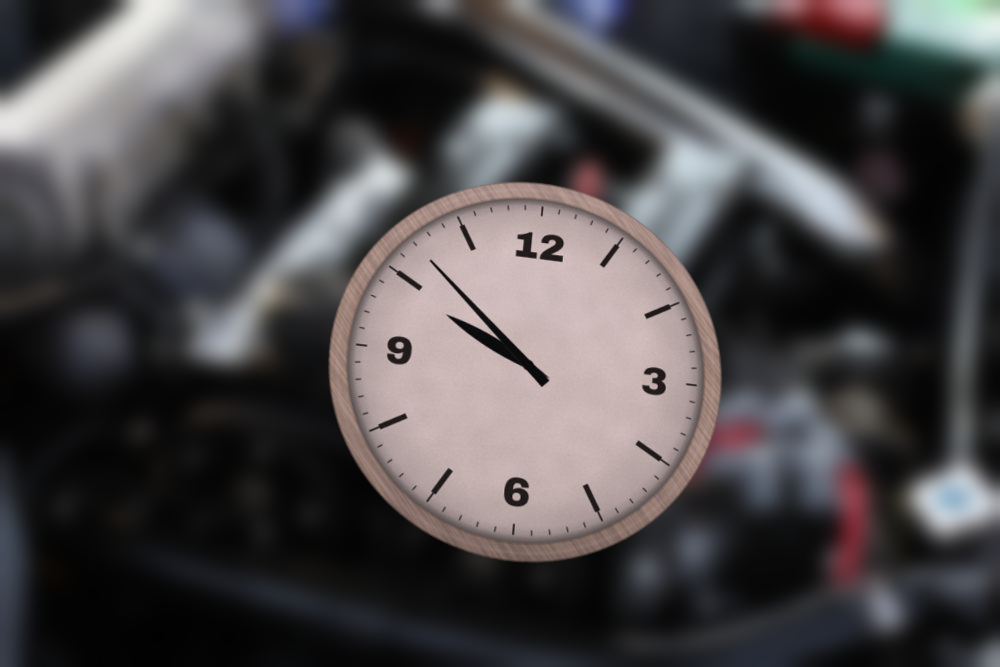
9,52
